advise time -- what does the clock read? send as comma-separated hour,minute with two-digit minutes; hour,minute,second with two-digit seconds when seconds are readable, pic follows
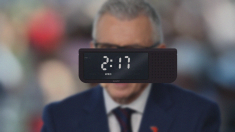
2,17
